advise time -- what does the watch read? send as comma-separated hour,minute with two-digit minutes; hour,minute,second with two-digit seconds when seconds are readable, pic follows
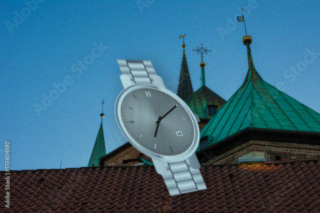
7,10
